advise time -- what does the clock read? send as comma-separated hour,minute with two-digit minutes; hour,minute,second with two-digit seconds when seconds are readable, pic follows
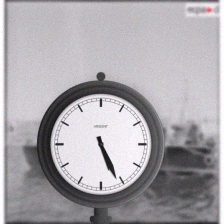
5,26
